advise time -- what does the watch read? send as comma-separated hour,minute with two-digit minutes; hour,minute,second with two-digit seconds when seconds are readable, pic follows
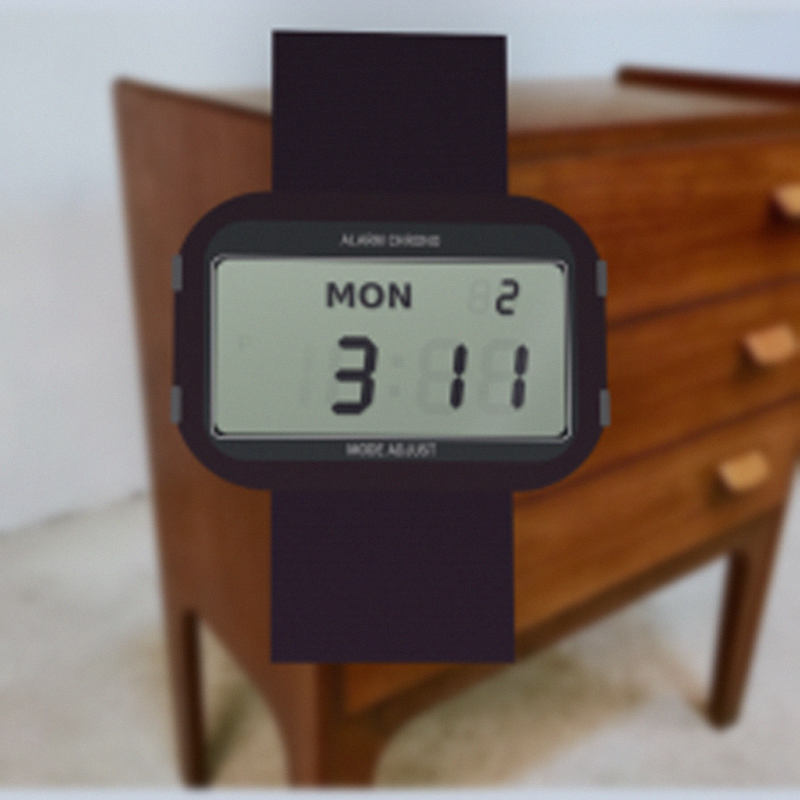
3,11
